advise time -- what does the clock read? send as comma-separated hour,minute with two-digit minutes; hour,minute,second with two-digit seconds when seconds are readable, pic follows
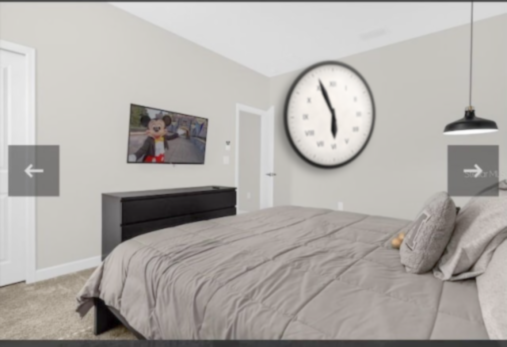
5,56
